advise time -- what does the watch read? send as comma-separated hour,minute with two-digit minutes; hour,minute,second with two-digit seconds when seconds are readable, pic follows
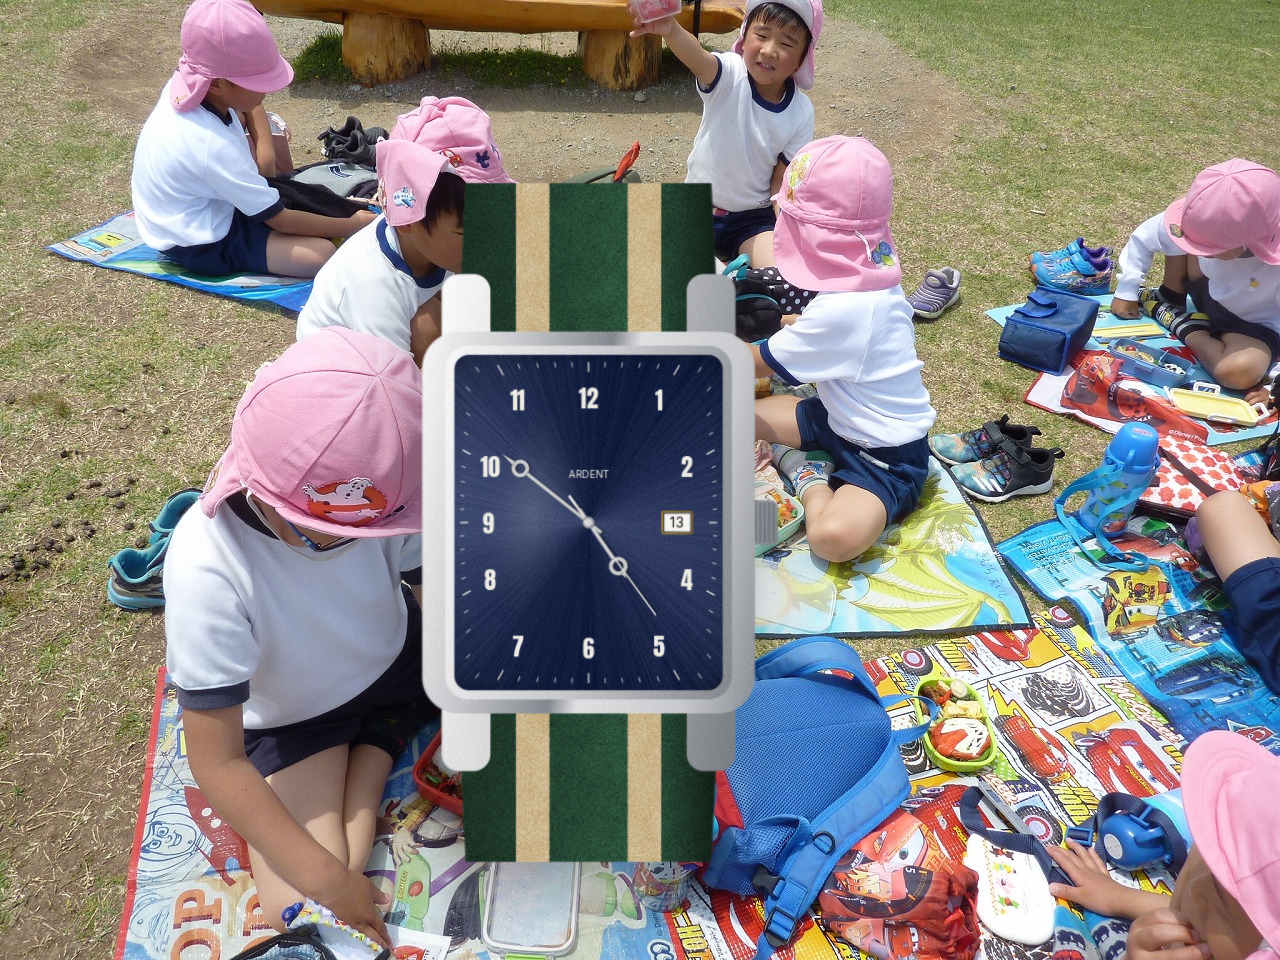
4,51,24
